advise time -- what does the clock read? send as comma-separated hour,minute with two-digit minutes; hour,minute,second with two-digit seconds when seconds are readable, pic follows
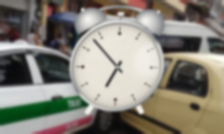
6,53
